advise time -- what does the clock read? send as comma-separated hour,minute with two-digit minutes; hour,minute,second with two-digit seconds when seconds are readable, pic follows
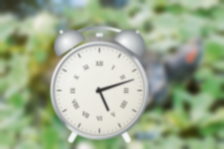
5,12
